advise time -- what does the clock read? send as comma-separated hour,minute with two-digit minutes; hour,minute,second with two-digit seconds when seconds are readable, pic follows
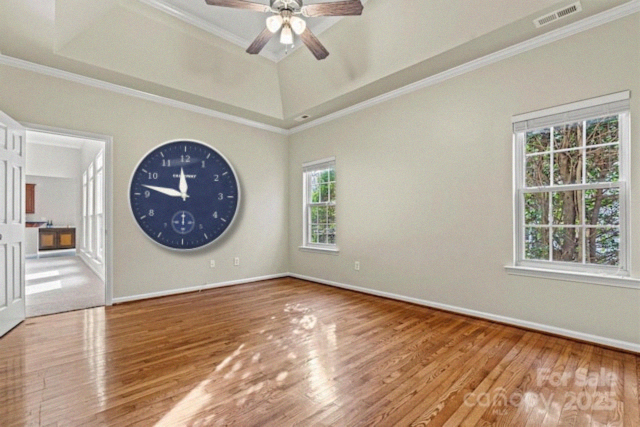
11,47
